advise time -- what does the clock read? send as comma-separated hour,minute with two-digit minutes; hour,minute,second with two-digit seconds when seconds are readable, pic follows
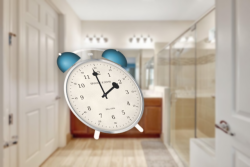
1,59
